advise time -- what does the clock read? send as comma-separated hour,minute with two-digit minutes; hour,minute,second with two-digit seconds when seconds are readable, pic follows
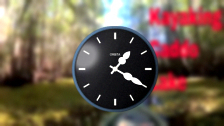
1,20
